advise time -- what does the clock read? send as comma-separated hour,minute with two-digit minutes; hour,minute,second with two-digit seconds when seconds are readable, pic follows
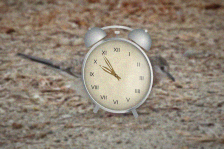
9,54
